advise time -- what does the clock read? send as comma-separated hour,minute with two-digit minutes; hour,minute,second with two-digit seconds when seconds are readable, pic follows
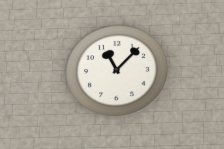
11,07
